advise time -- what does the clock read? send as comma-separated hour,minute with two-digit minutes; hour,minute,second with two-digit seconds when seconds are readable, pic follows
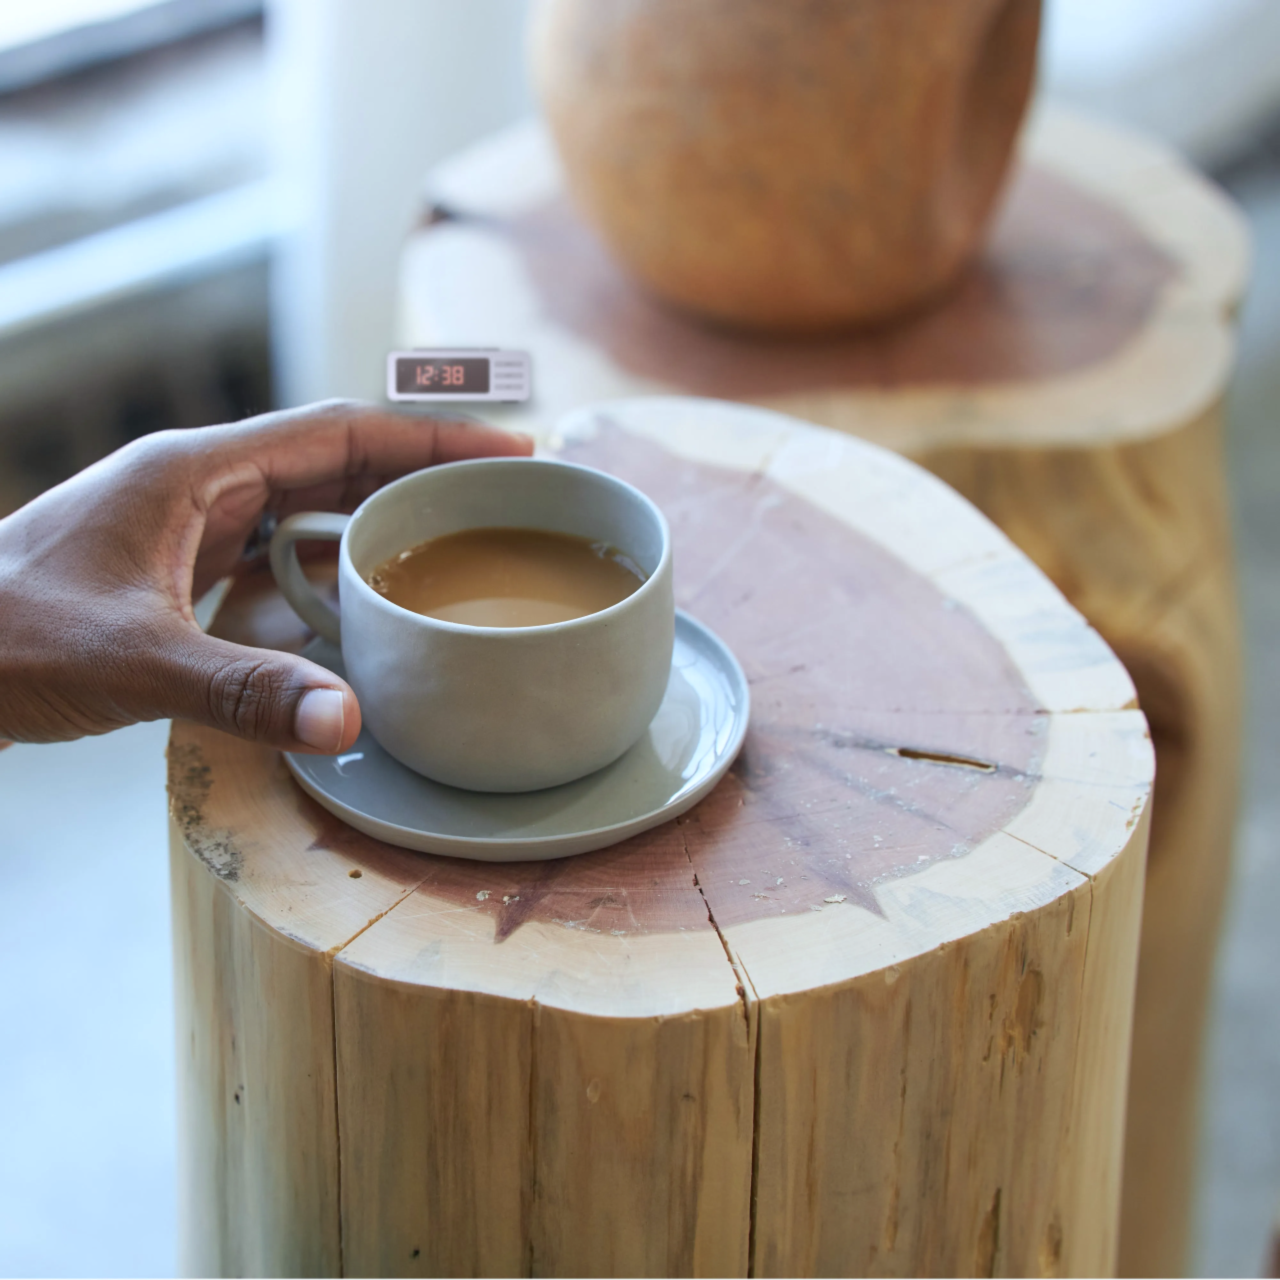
12,38
